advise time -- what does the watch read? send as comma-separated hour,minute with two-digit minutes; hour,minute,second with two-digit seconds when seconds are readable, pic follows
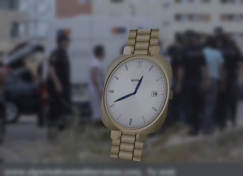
12,41
